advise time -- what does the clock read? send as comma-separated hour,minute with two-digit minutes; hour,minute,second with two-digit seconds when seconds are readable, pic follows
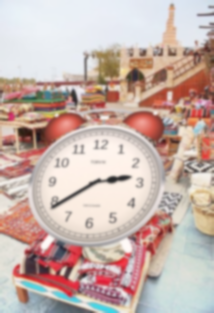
2,39
